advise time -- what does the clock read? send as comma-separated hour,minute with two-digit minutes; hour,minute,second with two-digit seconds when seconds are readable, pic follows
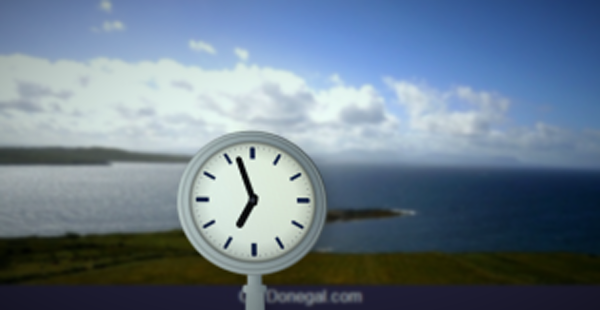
6,57
